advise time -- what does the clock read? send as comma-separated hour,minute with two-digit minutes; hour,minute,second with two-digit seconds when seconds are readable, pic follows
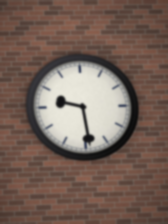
9,29
